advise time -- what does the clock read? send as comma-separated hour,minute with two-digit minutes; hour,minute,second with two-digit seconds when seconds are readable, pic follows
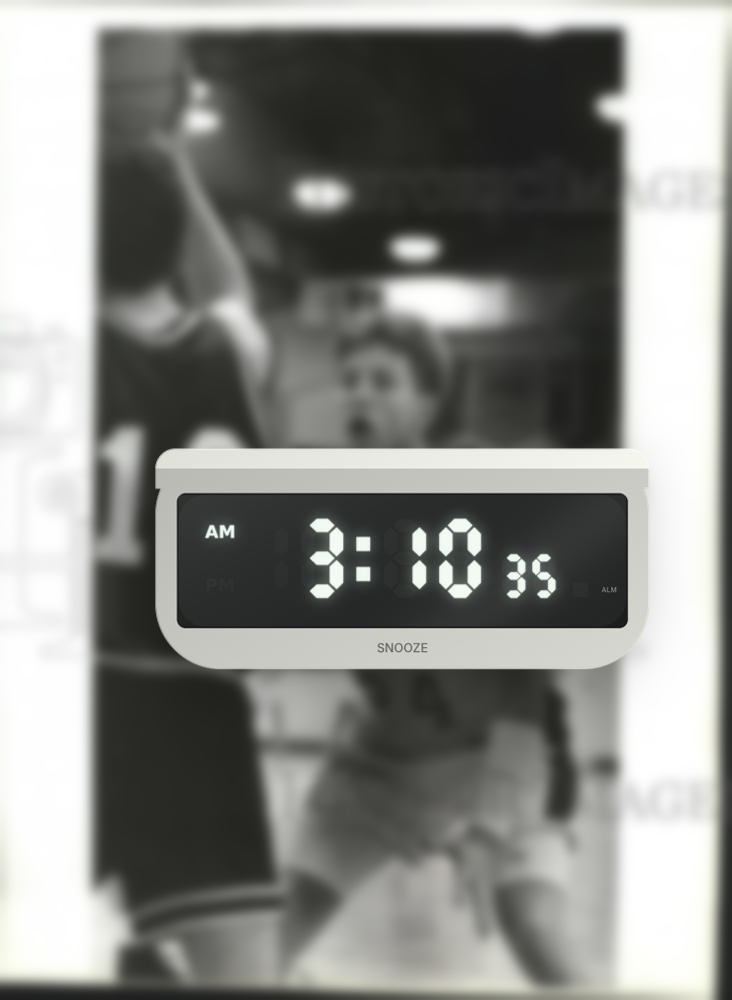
3,10,35
